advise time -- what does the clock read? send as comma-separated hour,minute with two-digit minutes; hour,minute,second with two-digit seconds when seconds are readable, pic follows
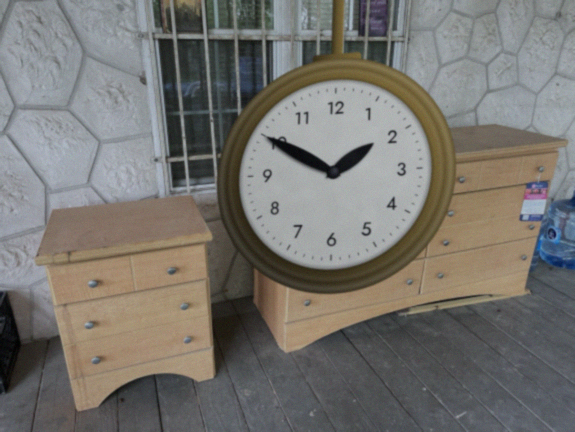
1,50
